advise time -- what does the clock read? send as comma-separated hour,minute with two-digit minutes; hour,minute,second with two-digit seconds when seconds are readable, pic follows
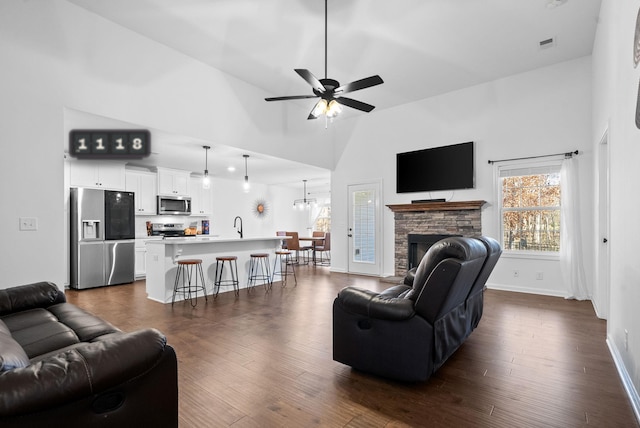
11,18
